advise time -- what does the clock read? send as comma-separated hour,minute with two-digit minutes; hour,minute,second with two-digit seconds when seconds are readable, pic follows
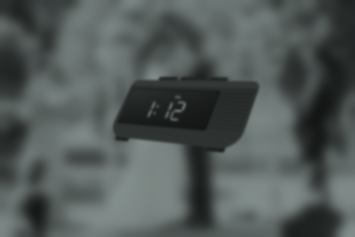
1,12
